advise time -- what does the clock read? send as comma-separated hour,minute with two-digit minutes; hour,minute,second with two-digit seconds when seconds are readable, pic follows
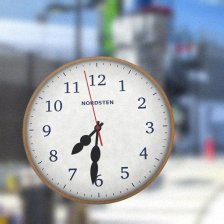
7,30,58
